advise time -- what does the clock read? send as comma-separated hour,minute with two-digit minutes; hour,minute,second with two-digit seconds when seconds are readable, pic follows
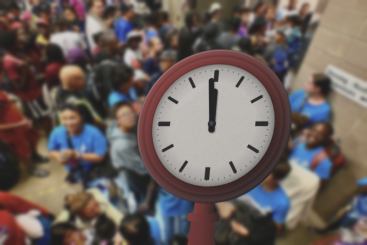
11,59
